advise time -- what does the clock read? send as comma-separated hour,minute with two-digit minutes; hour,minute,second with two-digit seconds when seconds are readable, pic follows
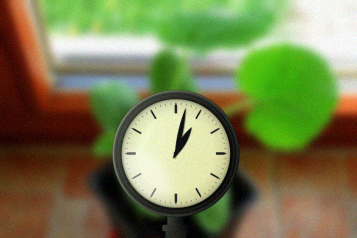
1,02
